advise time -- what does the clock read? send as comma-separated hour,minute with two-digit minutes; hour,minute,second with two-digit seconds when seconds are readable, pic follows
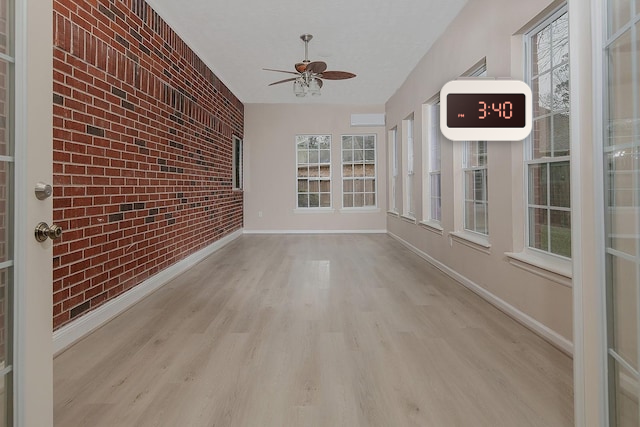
3,40
